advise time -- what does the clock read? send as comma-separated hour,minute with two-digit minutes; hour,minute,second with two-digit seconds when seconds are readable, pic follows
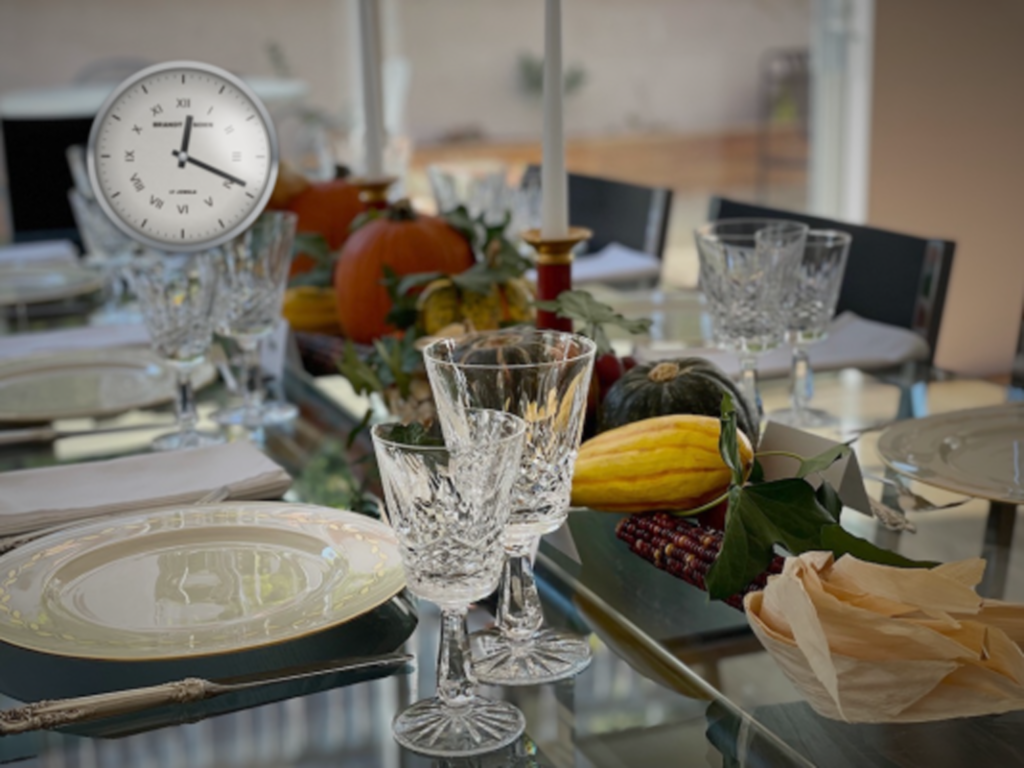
12,19
